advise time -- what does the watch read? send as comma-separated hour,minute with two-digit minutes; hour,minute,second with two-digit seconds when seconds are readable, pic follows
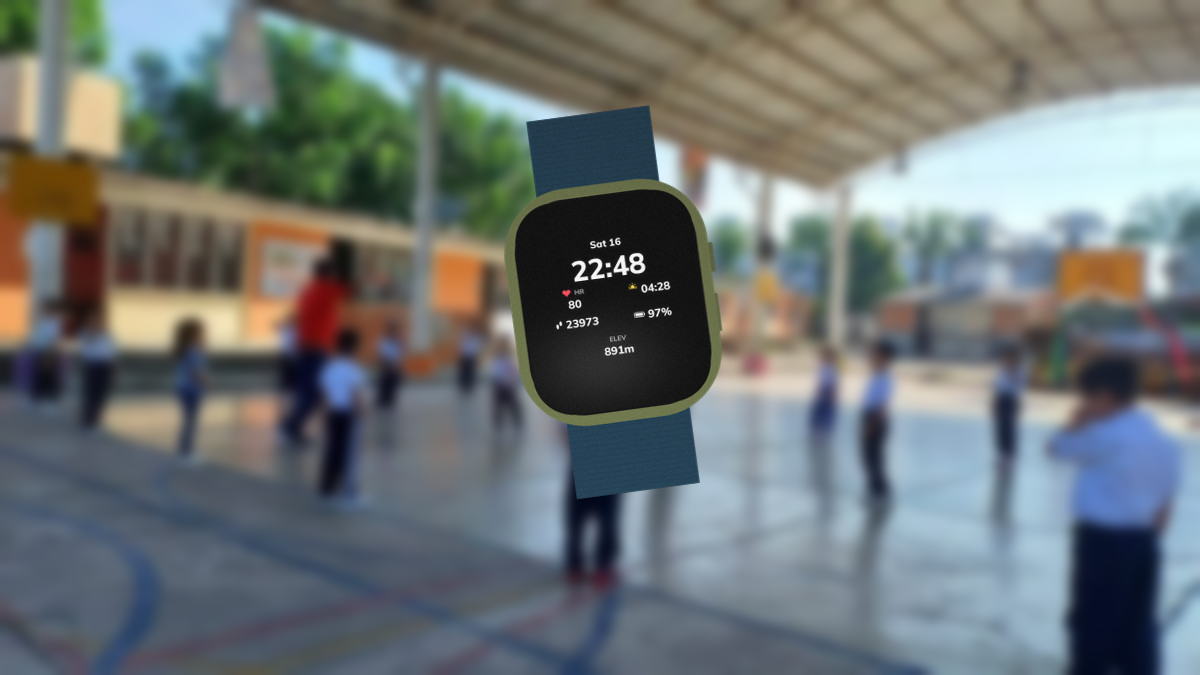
22,48
